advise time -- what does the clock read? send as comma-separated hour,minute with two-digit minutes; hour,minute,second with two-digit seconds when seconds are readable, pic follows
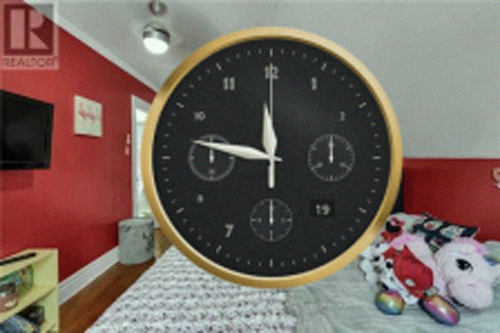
11,47
